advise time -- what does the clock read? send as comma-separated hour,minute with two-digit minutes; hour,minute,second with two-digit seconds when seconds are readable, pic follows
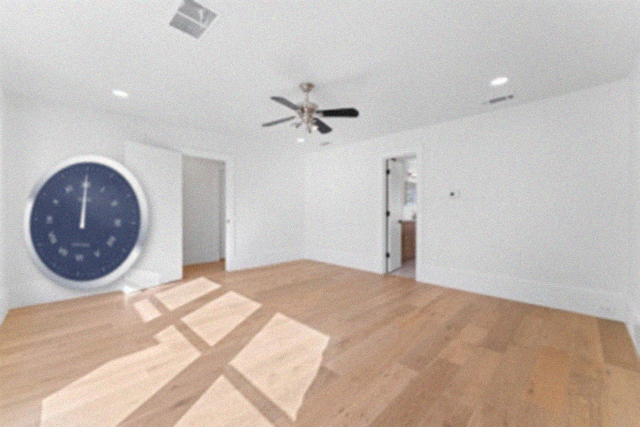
12,00
